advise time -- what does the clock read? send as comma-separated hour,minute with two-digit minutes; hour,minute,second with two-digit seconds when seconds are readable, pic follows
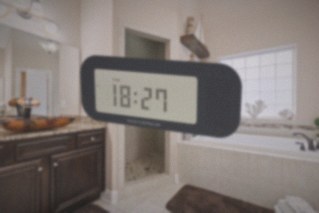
18,27
